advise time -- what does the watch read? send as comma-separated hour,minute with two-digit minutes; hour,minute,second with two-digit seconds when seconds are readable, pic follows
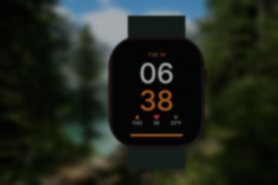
6,38
